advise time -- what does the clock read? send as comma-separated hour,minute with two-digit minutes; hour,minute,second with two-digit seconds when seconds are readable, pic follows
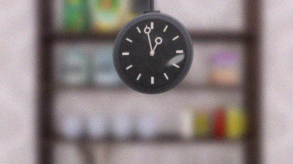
12,58
